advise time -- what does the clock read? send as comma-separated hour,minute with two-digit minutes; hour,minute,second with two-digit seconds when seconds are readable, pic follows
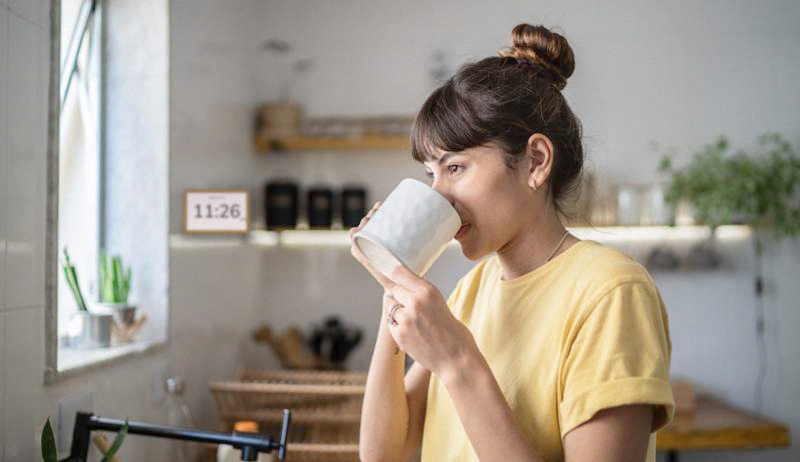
11,26
